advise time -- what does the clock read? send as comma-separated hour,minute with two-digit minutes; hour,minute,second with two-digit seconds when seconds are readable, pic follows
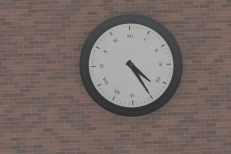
4,25
